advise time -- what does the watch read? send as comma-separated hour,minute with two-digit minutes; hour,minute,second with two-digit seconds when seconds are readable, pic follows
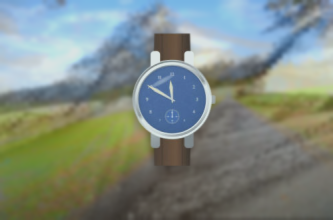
11,50
